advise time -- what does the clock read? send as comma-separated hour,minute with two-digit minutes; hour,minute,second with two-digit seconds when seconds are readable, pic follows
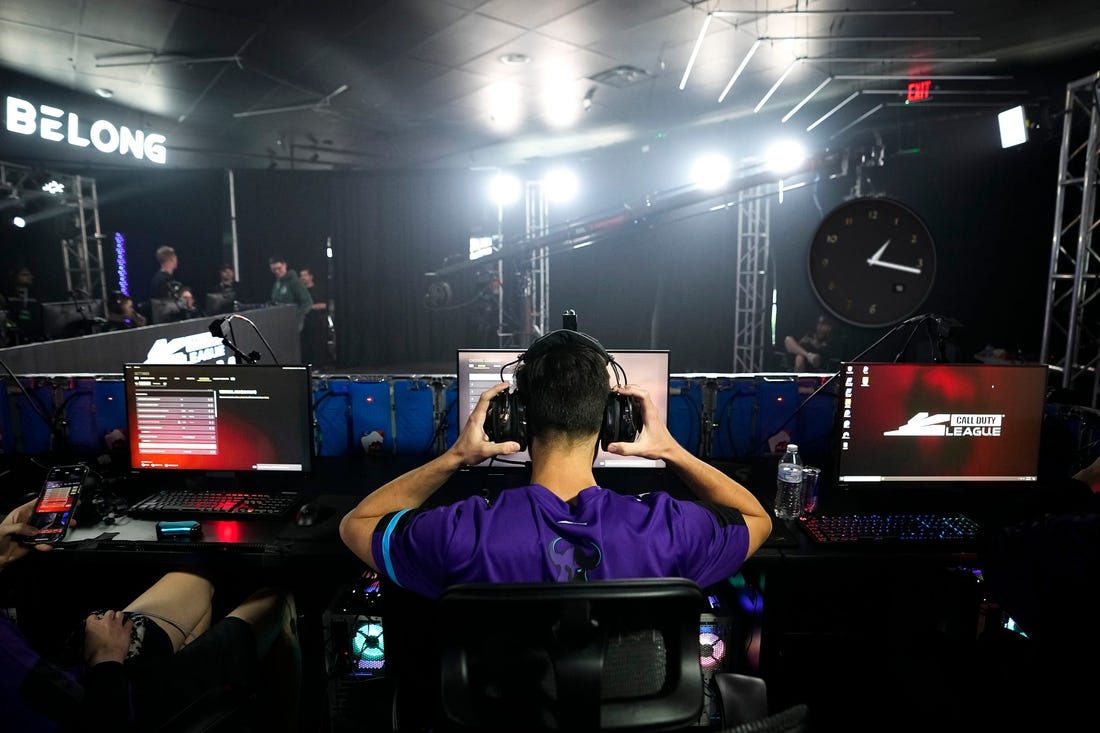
1,17
